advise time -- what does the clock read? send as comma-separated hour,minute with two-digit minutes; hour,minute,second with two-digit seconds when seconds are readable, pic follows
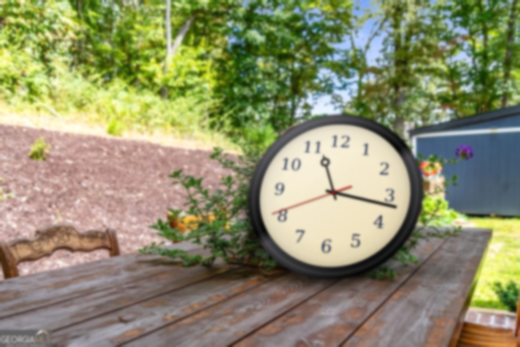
11,16,41
